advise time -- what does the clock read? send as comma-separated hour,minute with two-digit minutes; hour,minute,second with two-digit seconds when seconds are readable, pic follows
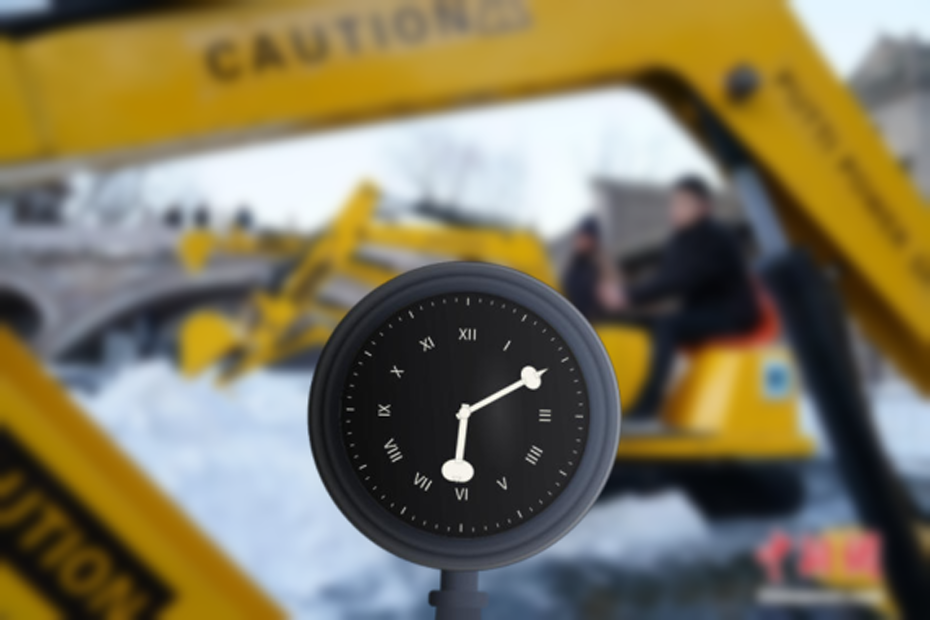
6,10
